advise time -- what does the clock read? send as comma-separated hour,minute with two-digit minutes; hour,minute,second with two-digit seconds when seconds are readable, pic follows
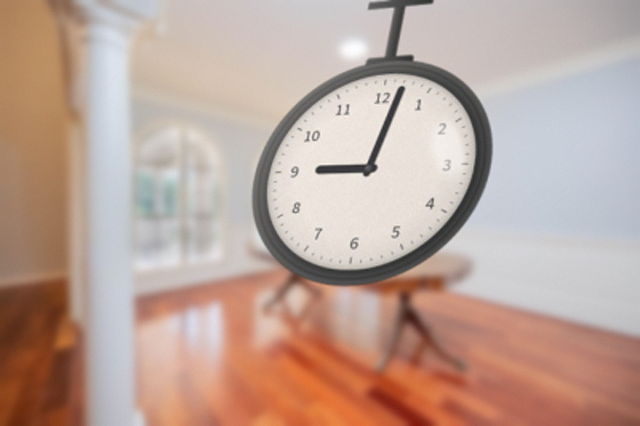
9,02
